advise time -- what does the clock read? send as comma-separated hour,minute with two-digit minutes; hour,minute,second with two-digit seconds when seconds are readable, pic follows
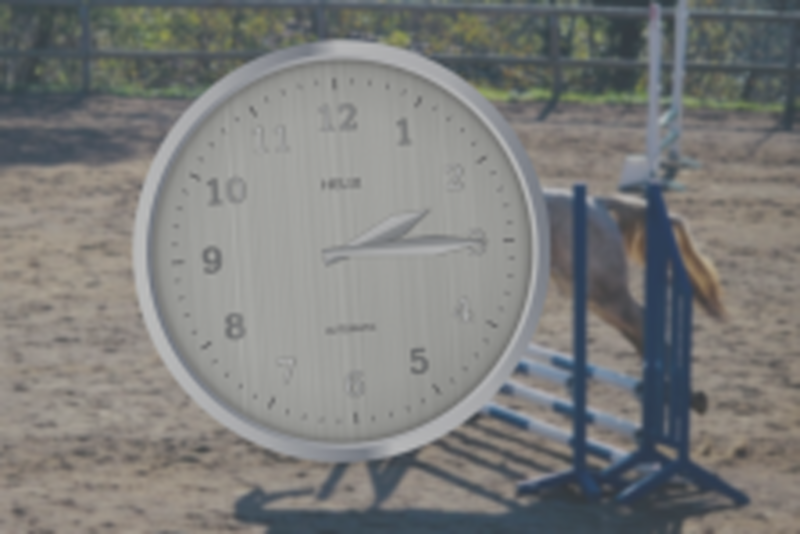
2,15
